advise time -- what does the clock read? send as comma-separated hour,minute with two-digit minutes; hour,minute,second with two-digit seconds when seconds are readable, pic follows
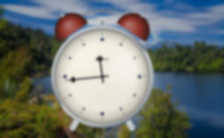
11,44
